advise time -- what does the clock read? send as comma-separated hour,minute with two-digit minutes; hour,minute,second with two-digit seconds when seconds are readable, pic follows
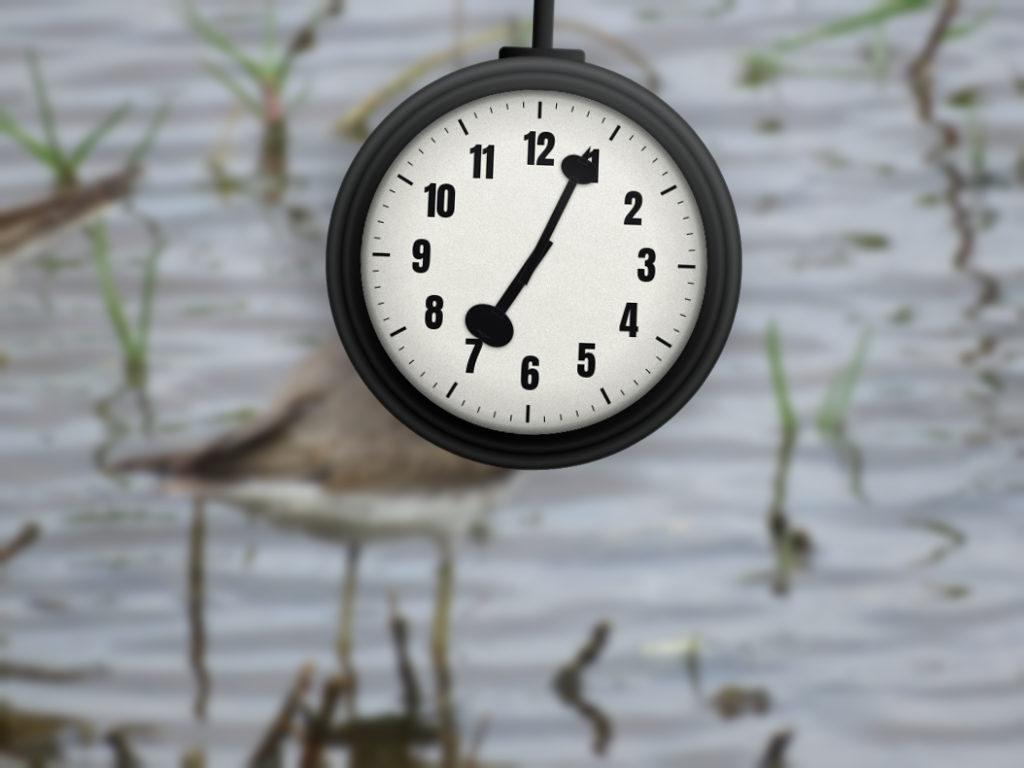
7,04
